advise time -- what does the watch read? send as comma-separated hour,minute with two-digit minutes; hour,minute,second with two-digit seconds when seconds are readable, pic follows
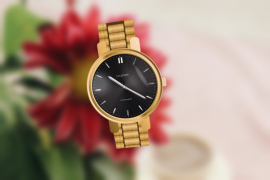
10,21
